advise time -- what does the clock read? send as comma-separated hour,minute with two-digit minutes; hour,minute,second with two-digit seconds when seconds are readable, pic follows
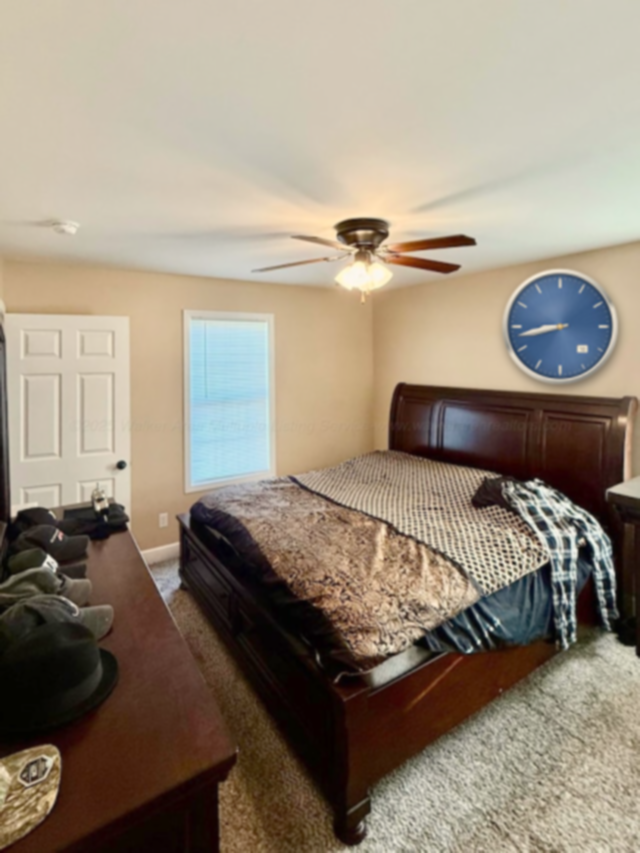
8,43
